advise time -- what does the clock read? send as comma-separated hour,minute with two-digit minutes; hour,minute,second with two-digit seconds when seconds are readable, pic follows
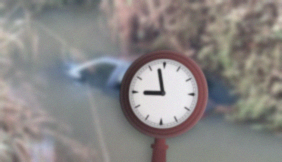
8,58
